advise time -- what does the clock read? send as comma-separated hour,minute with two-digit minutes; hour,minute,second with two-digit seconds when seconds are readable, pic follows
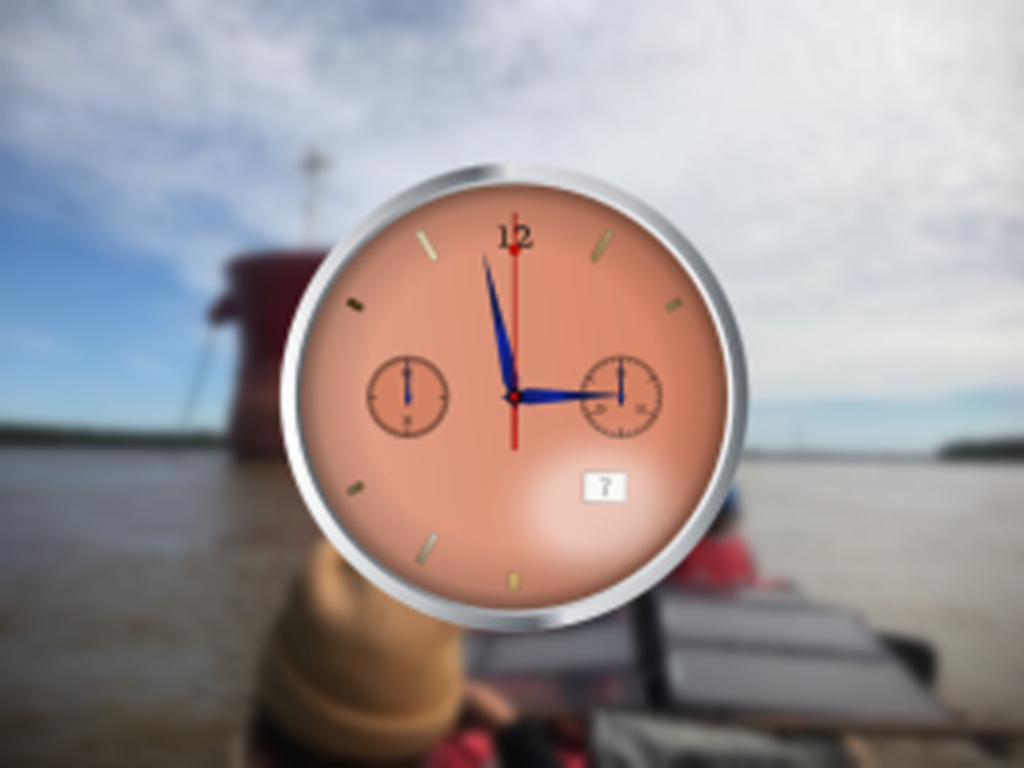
2,58
